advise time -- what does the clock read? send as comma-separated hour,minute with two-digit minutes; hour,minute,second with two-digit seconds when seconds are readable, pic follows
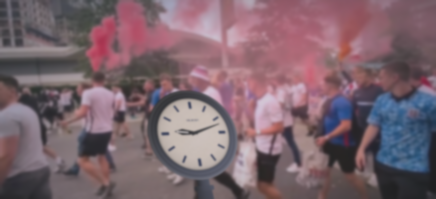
9,12
